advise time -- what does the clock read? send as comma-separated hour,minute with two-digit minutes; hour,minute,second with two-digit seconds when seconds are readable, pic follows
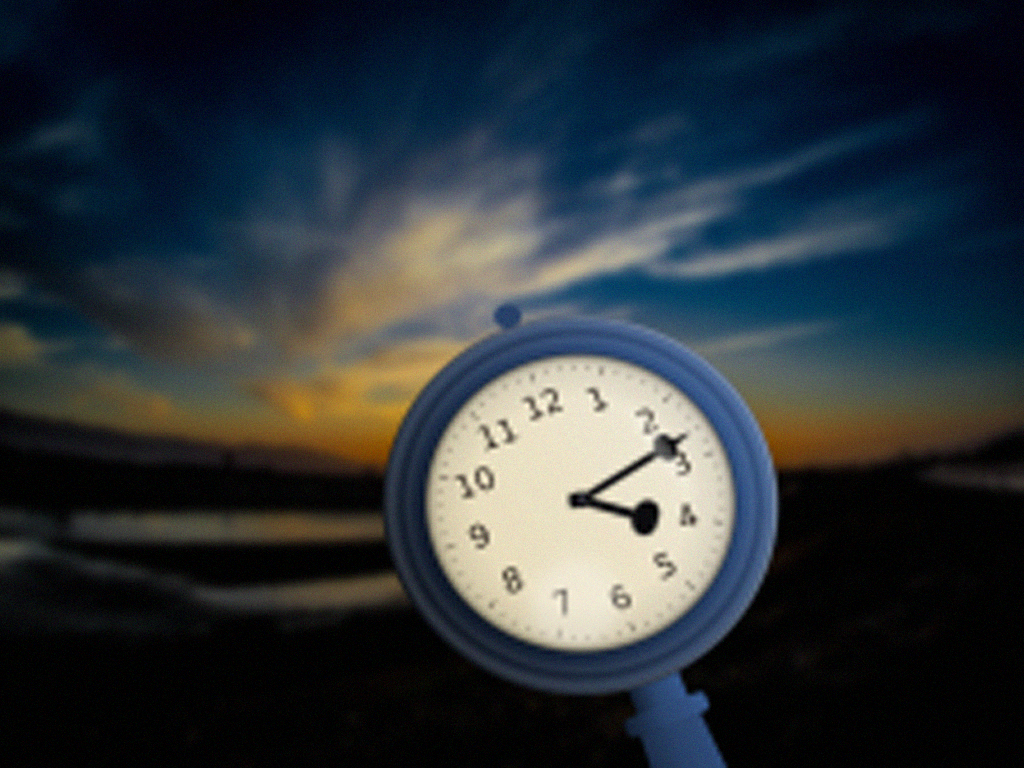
4,13
